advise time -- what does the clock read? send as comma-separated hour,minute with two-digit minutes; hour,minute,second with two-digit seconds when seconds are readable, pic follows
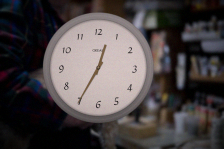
12,35
